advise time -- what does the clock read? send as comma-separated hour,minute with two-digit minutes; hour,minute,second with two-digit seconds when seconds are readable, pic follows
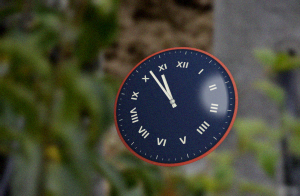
10,52
